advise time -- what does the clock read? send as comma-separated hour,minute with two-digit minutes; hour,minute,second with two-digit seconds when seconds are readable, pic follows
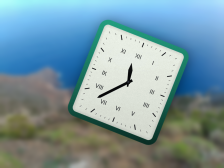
11,37
